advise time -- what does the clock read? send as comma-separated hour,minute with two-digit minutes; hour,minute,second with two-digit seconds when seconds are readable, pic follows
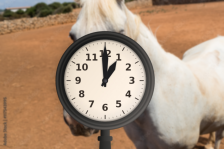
1,00
